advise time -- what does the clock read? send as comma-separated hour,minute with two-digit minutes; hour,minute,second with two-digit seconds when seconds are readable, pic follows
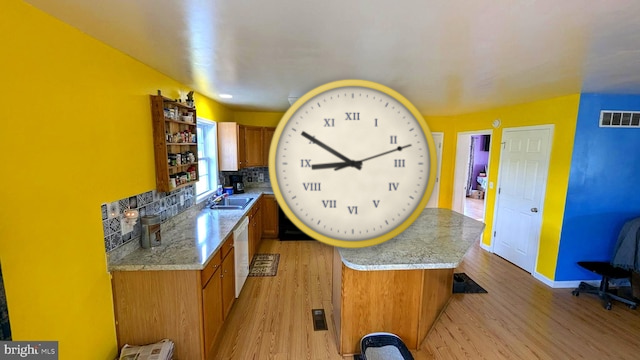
8,50,12
